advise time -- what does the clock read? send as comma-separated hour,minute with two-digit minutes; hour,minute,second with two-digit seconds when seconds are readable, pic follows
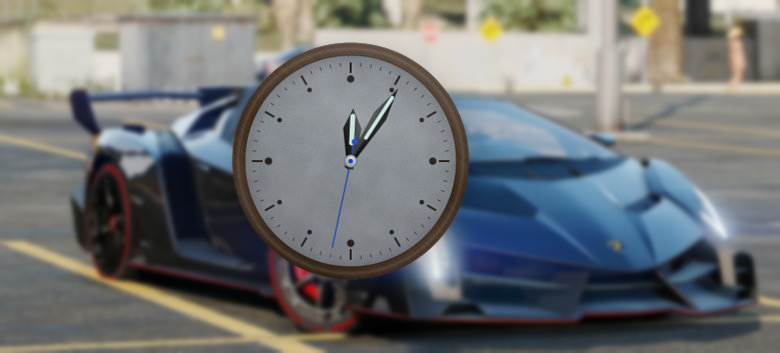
12,05,32
